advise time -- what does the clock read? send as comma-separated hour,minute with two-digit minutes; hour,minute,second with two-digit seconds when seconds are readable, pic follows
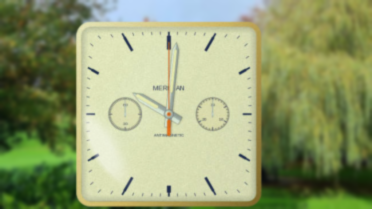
10,01
